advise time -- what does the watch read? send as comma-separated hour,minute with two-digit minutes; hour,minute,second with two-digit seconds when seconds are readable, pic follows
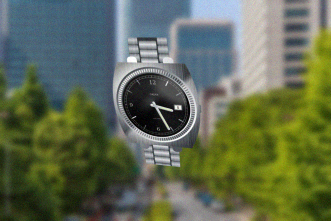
3,26
